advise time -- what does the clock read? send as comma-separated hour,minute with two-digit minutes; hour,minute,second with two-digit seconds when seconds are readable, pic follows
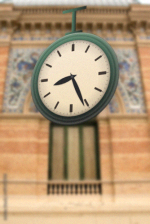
8,26
